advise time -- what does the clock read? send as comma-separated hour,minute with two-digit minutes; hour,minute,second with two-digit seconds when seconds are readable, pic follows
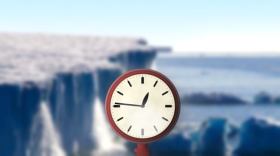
12,46
